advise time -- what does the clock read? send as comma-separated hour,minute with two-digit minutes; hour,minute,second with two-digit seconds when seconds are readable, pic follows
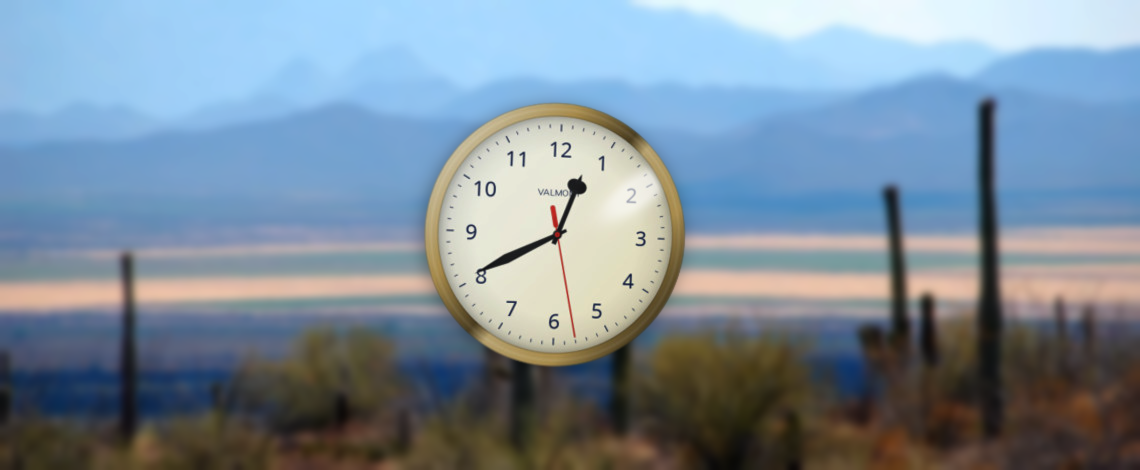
12,40,28
